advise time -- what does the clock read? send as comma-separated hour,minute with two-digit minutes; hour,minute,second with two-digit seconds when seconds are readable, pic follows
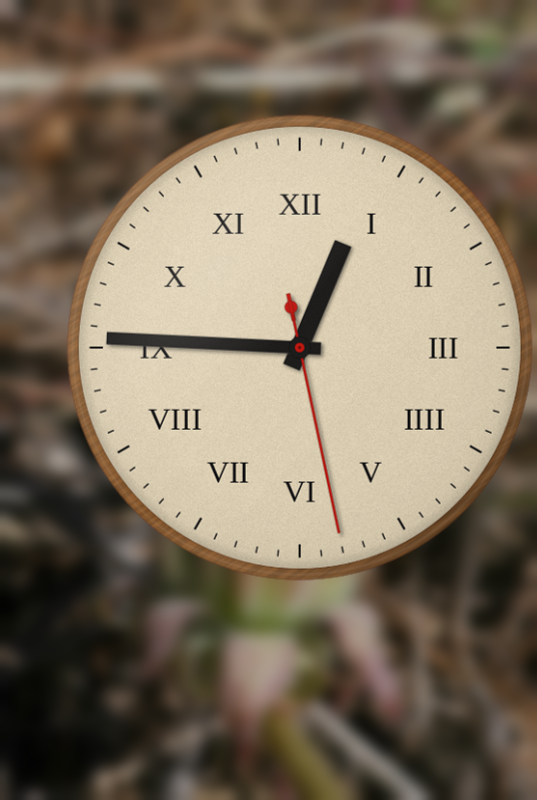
12,45,28
